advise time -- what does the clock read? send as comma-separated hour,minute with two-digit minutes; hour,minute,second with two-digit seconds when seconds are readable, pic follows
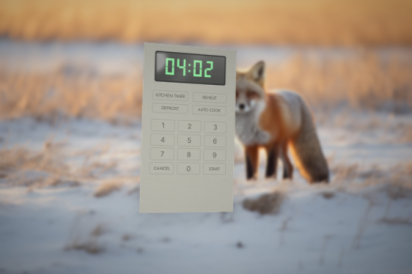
4,02
